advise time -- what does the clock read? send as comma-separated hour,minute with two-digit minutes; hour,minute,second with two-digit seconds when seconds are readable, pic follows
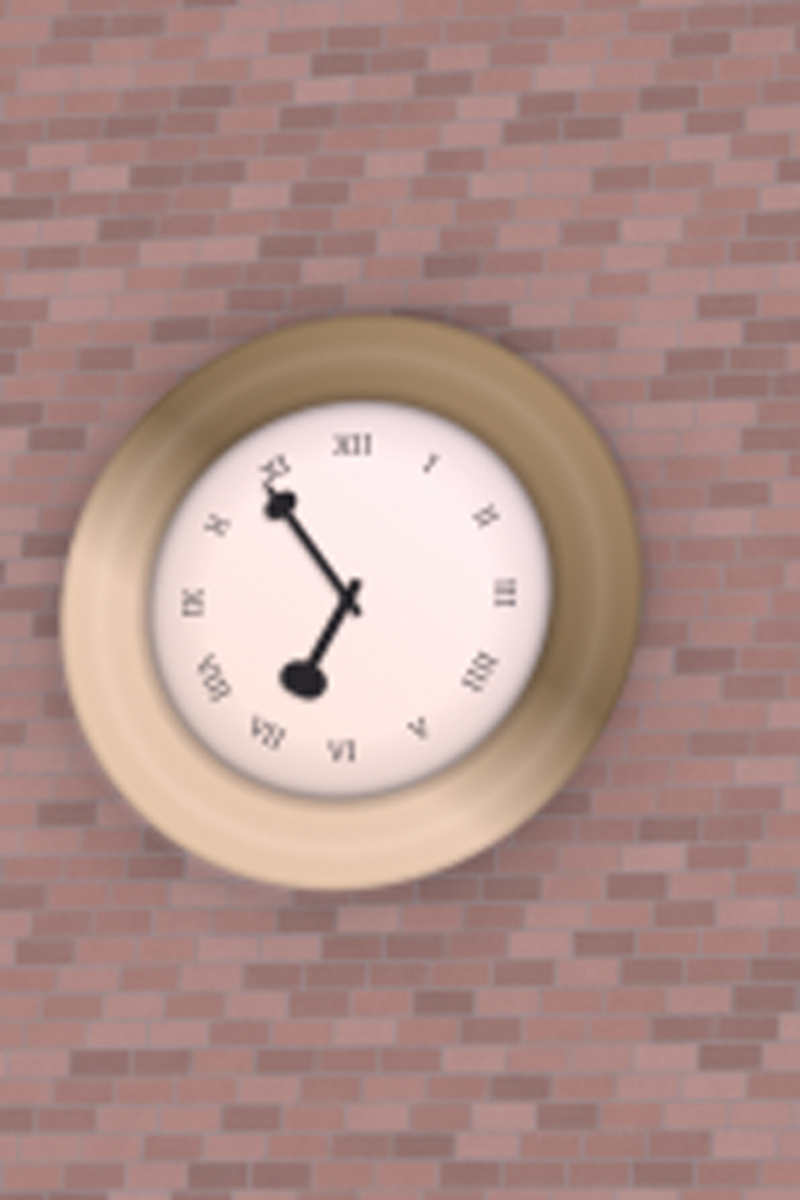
6,54
